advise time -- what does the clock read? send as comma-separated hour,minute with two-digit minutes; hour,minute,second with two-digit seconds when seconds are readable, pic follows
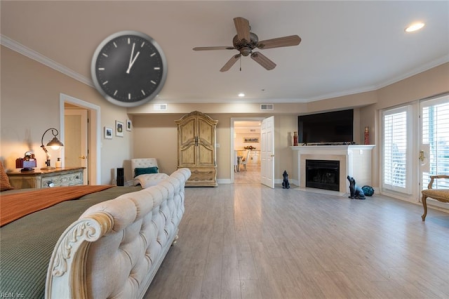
1,02
